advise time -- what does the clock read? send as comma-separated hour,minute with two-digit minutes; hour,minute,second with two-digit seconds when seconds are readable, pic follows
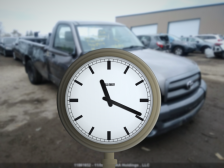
11,19
